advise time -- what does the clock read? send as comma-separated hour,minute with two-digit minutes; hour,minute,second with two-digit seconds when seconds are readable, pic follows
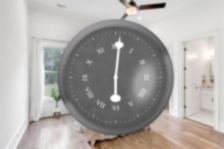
6,01
